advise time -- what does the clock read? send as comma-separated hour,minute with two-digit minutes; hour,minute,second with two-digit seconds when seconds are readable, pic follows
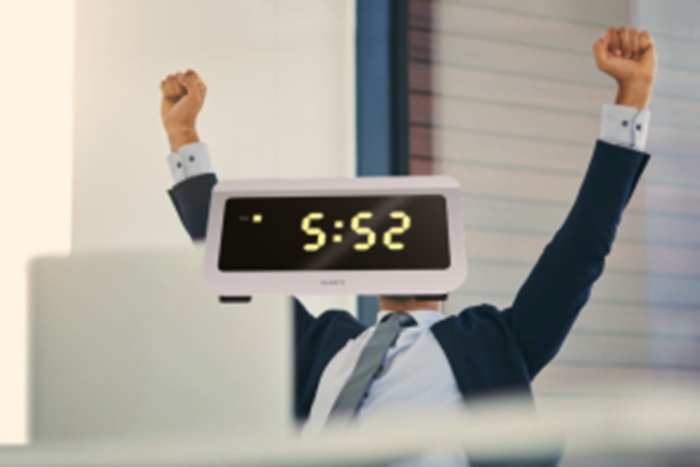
5,52
